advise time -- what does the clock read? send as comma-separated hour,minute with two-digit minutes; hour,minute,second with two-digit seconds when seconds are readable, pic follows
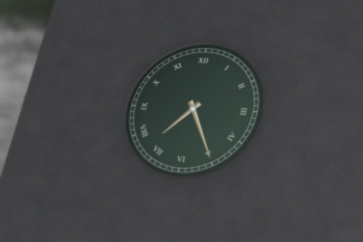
7,25
